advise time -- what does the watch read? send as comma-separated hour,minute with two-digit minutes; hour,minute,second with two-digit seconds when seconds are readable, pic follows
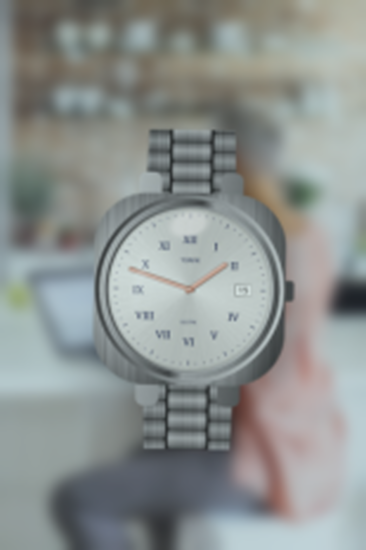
1,48
